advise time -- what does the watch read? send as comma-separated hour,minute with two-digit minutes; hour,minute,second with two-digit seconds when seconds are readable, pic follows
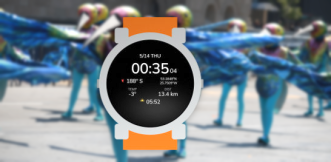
0,35
